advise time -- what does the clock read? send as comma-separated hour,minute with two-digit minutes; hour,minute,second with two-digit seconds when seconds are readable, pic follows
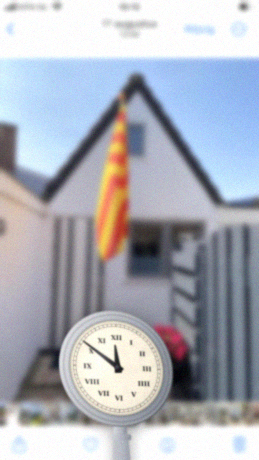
11,51
